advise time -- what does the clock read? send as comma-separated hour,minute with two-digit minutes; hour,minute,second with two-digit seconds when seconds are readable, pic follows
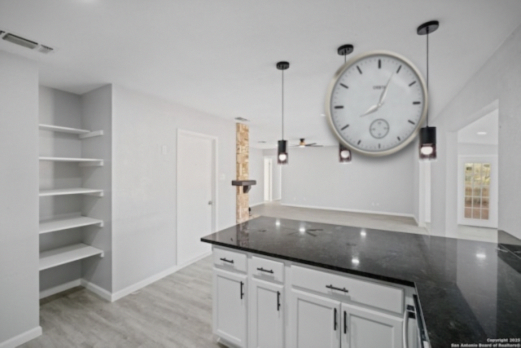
8,04
